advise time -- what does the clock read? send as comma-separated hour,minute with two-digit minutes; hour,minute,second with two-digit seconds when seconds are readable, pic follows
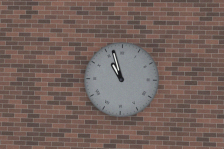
10,57
